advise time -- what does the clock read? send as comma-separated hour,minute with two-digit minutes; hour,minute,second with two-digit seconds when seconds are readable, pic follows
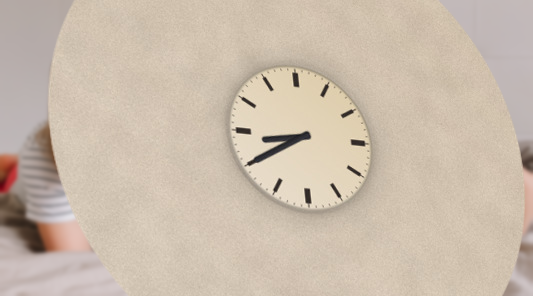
8,40
